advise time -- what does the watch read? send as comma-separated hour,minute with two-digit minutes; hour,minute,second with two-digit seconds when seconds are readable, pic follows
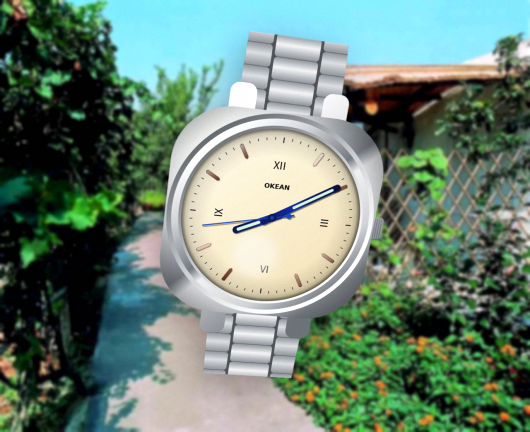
8,09,43
